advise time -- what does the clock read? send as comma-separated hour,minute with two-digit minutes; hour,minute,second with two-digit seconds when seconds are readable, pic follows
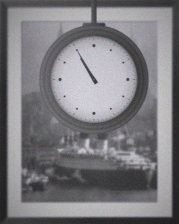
10,55
